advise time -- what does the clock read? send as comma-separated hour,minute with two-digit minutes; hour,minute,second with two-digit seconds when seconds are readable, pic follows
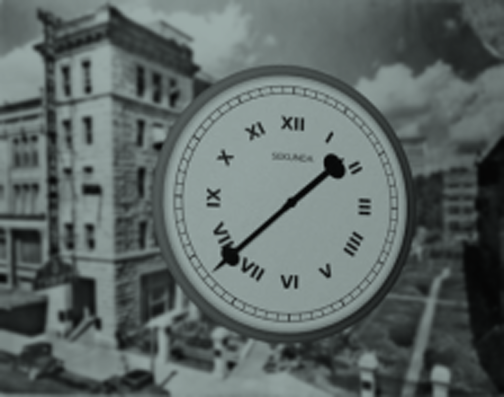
1,38
